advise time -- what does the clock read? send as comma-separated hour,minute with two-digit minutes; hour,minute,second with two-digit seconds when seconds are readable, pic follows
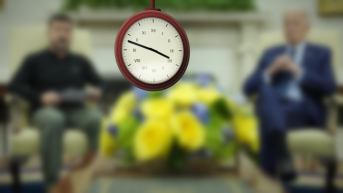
3,48
